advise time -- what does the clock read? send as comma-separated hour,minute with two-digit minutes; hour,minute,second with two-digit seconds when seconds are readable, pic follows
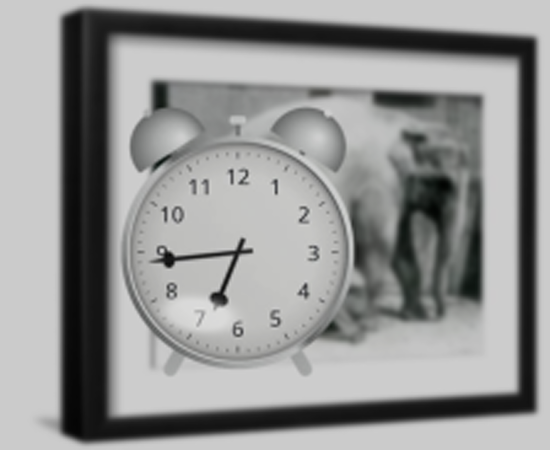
6,44
